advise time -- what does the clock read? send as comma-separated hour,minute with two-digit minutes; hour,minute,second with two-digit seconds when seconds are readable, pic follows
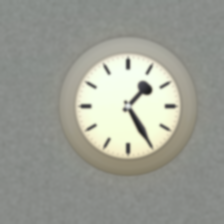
1,25
